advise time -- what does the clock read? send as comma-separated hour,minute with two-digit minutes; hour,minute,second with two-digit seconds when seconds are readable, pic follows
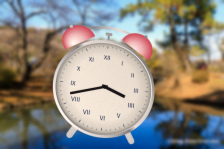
3,42
